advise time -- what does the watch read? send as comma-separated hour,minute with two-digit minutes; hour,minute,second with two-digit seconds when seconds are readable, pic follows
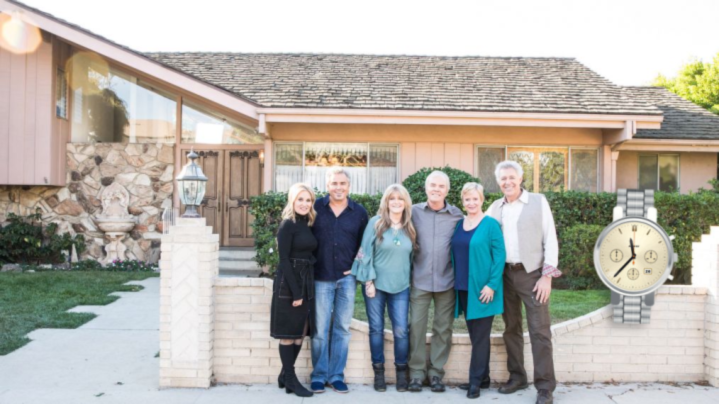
11,37
